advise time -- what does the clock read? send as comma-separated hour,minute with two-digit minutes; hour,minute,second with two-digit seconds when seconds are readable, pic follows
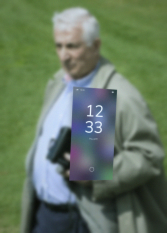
12,33
